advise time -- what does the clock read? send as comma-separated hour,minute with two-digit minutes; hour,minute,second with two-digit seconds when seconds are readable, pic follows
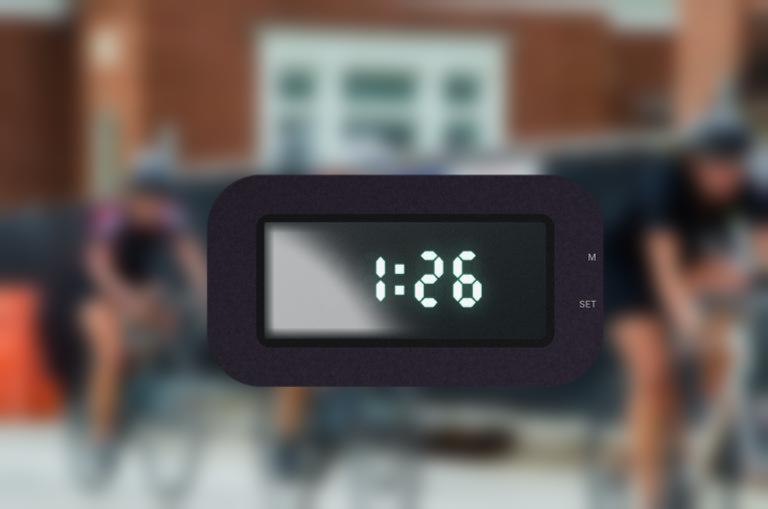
1,26
